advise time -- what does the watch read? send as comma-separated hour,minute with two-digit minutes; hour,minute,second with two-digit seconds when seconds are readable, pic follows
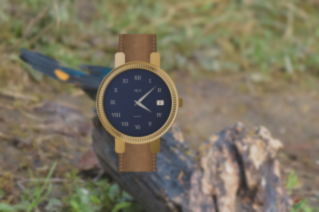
4,08
